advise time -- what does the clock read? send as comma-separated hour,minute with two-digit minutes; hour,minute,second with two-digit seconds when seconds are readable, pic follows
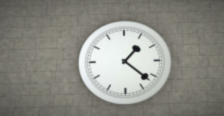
1,22
